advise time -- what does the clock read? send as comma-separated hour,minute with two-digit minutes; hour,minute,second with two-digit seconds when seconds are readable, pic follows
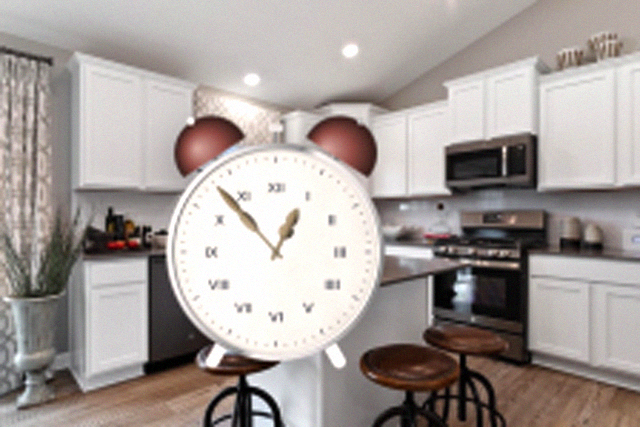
12,53
